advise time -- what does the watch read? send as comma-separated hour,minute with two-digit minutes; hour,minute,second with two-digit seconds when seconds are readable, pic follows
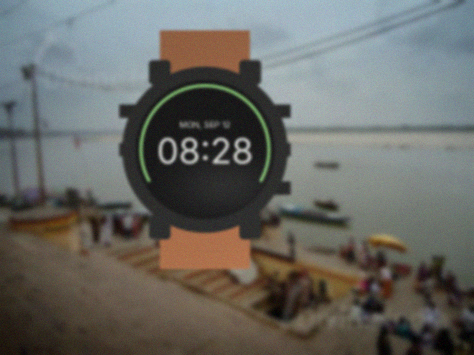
8,28
